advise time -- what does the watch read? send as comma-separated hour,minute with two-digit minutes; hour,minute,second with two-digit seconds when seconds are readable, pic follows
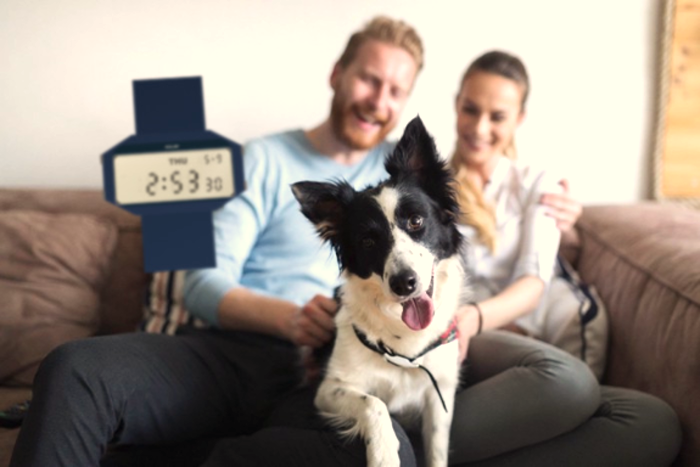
2,53,30
